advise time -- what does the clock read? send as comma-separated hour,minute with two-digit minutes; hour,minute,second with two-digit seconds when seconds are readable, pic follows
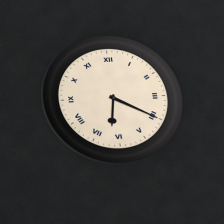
6,20
